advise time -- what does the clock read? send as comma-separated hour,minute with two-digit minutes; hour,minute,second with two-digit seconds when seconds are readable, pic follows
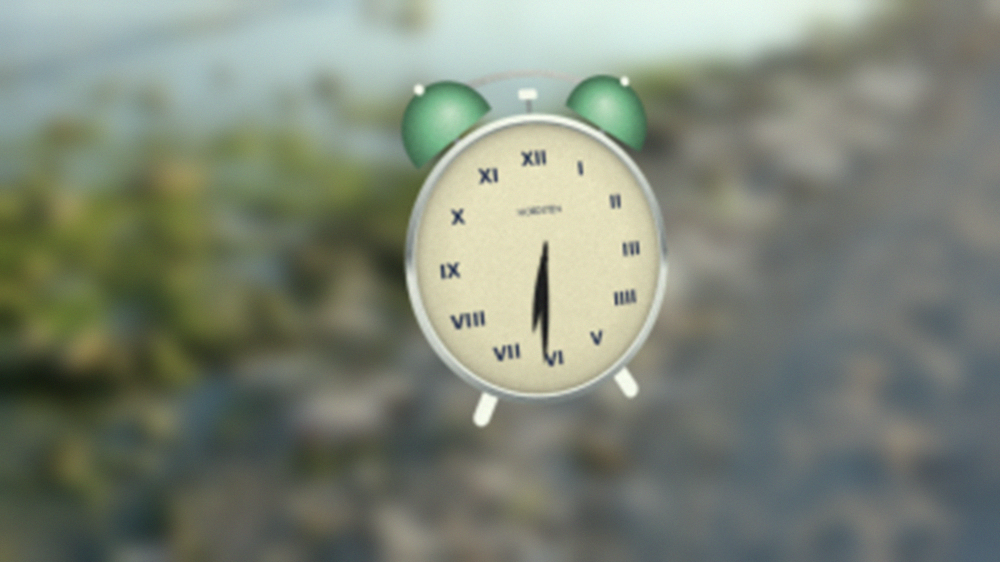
6,31
